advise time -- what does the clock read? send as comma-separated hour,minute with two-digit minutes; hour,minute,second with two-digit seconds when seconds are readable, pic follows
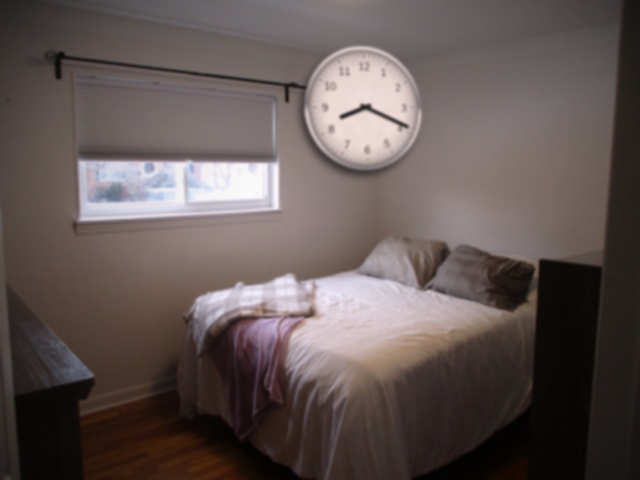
8,19
